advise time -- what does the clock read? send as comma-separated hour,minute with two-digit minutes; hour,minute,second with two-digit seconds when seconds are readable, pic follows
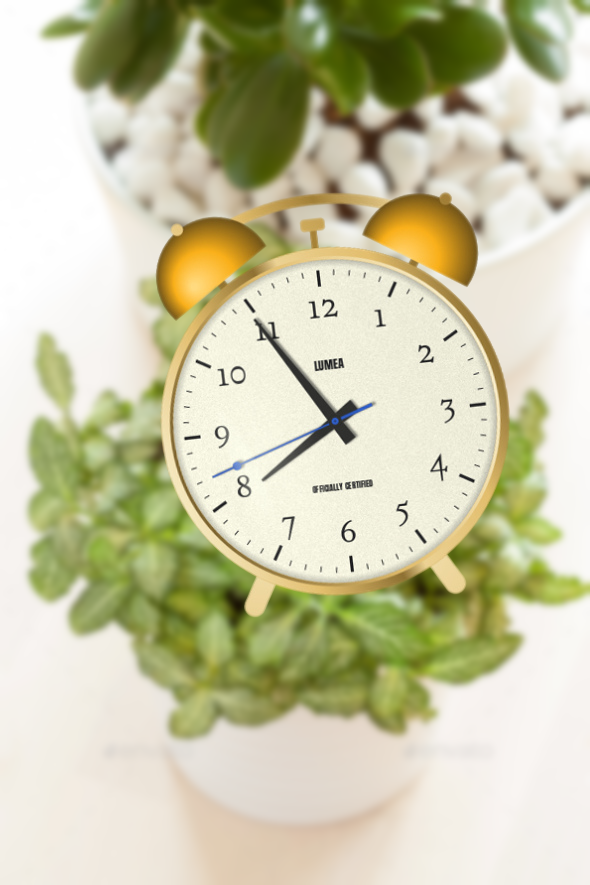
7,54,42
